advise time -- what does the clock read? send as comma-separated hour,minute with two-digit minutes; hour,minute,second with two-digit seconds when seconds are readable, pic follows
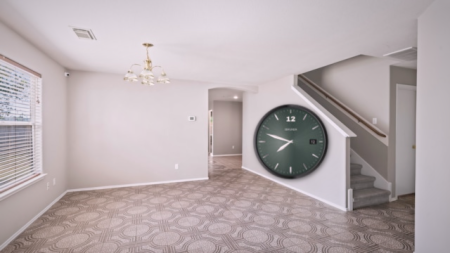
7,48
